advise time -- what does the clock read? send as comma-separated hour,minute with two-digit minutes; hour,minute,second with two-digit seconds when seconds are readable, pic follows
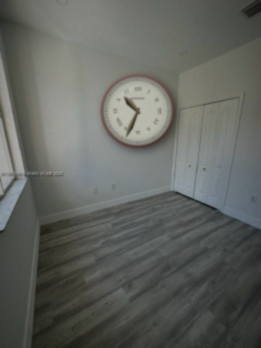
10,34
